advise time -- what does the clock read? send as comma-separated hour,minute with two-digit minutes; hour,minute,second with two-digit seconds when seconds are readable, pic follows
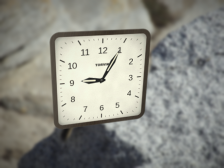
9,05
